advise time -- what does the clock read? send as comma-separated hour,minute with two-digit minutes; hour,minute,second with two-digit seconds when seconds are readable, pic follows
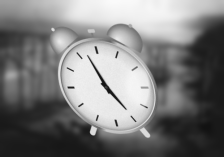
4,57
